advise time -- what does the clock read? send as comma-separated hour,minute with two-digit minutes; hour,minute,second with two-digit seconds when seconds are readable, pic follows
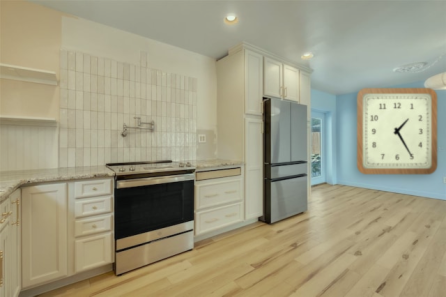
1,25
